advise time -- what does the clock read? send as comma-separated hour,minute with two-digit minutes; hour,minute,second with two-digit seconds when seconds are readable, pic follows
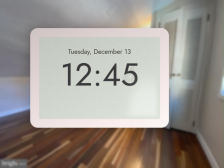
12,45
